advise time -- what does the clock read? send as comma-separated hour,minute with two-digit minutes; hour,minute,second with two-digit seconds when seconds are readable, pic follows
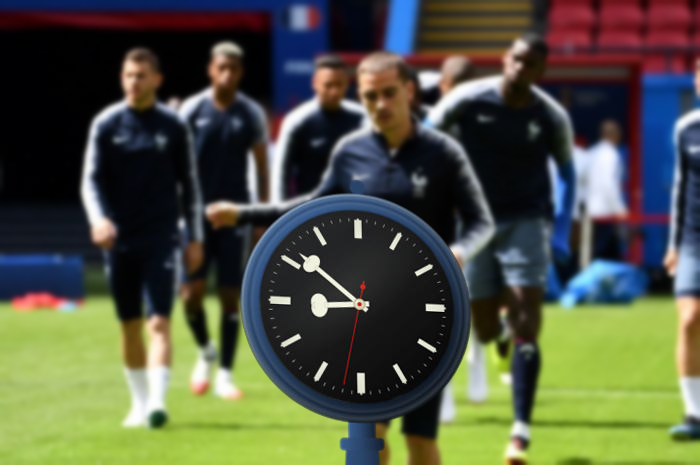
8,51,32
